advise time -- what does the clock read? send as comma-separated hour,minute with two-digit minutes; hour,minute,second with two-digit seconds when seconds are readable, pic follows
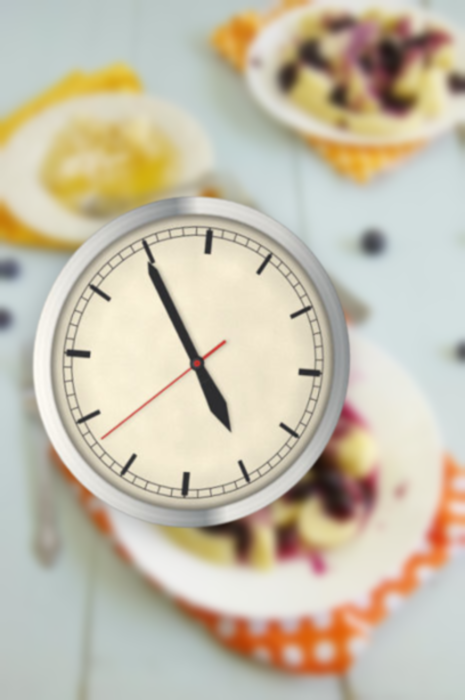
4,54,38
